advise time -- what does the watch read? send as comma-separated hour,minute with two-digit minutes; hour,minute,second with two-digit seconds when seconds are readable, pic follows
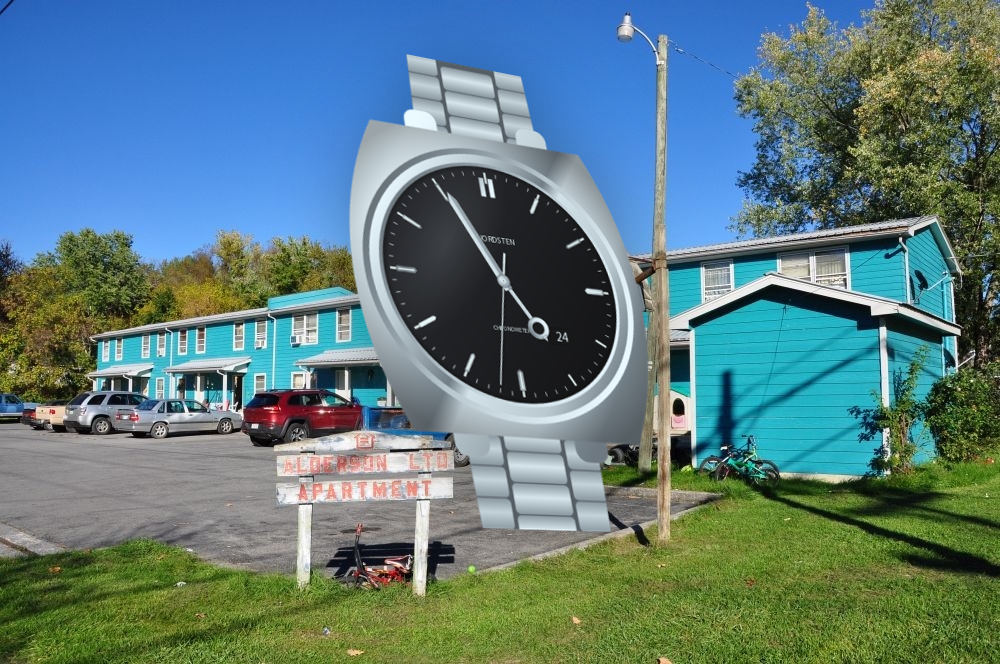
4,55,32
